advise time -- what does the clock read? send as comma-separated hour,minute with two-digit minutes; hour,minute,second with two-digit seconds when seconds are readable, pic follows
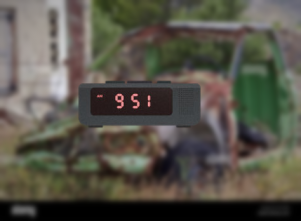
9,51
